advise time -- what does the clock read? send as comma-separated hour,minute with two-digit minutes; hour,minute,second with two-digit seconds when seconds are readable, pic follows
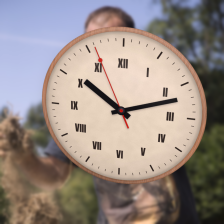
10,11,56
